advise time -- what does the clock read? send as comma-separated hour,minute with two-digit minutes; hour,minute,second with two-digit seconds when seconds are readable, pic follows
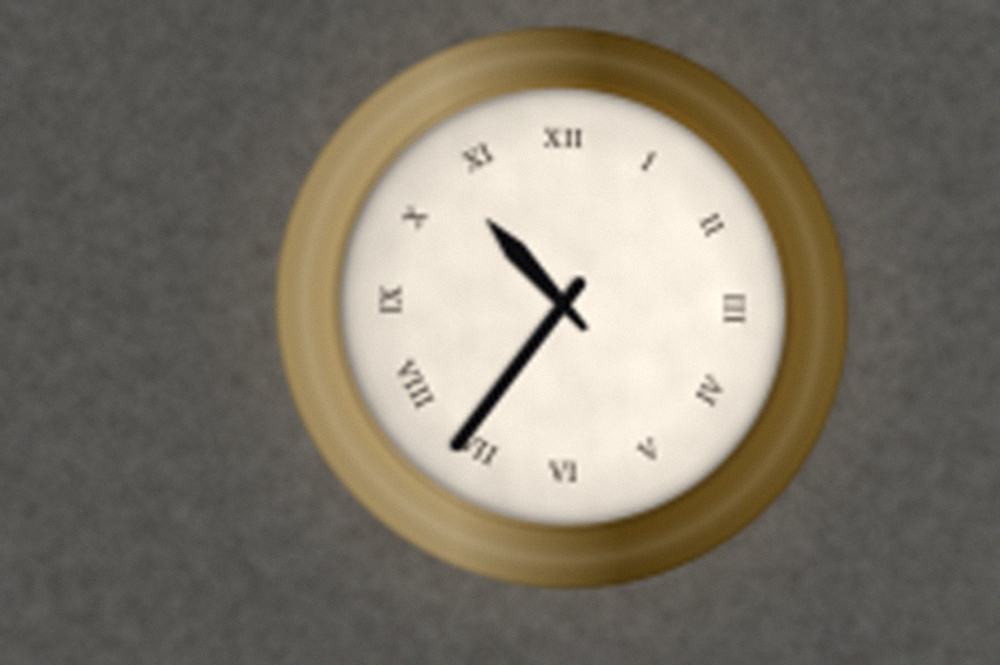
10,36
